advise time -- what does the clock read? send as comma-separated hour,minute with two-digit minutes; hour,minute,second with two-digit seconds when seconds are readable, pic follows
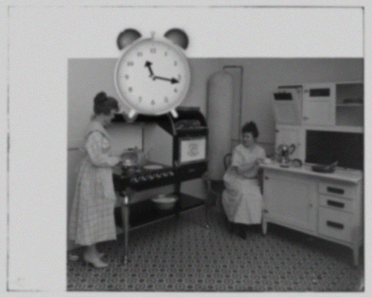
11,17
